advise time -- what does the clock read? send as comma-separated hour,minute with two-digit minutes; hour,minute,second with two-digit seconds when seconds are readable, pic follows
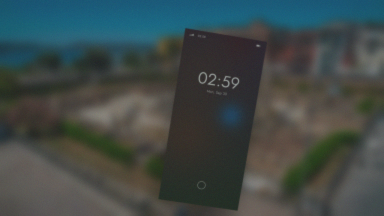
2,59
